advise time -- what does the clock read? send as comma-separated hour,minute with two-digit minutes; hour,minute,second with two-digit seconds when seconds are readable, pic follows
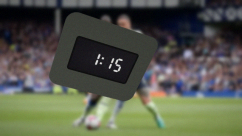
1,15
